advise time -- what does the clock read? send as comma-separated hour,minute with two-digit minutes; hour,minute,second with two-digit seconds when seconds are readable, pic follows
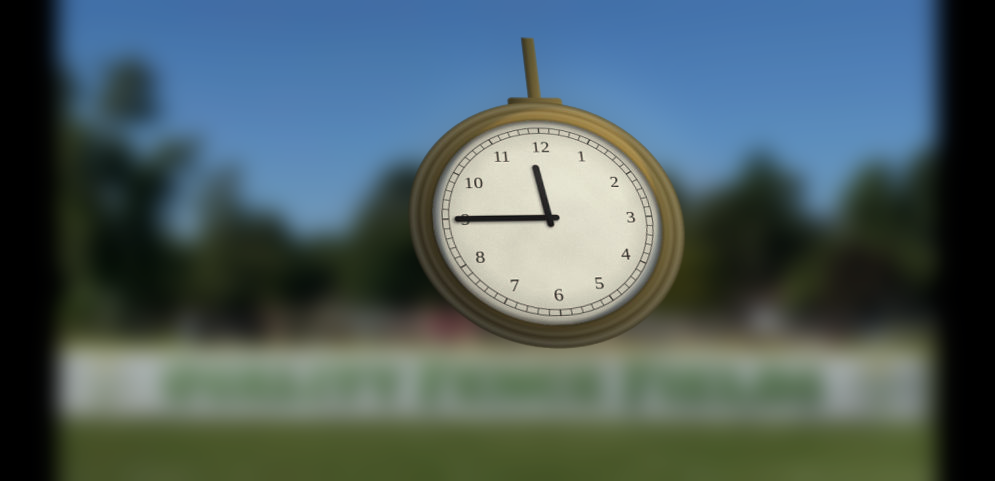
11,45
